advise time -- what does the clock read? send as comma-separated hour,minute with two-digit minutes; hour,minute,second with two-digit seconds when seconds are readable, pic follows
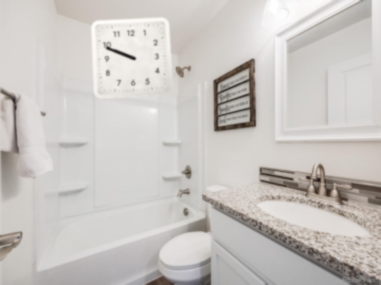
9,49
